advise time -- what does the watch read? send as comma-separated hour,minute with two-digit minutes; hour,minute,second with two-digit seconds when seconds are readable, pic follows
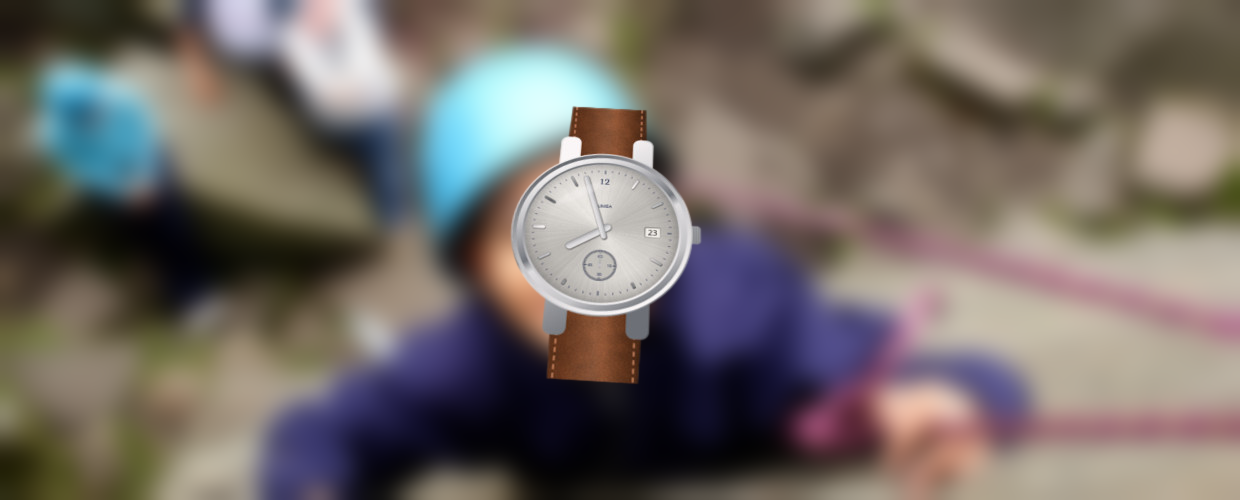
7,57
